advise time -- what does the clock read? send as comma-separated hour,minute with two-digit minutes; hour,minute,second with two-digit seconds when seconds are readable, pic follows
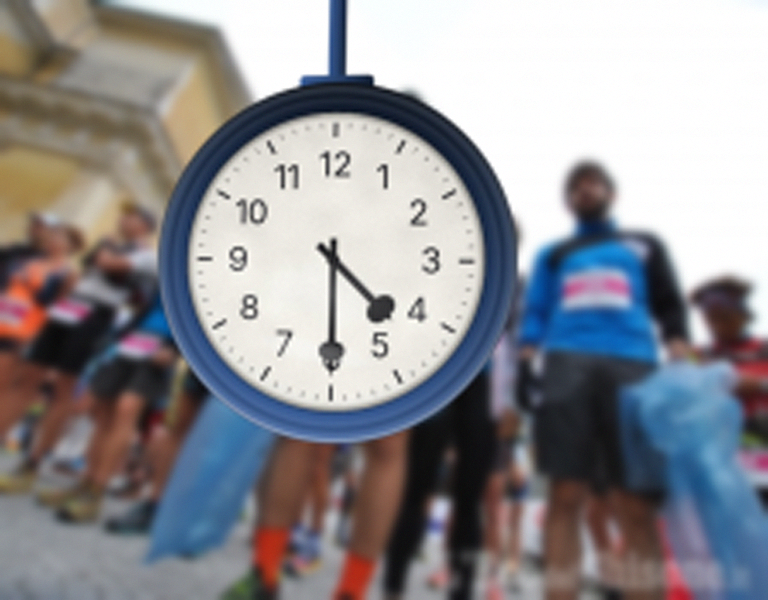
4,30
